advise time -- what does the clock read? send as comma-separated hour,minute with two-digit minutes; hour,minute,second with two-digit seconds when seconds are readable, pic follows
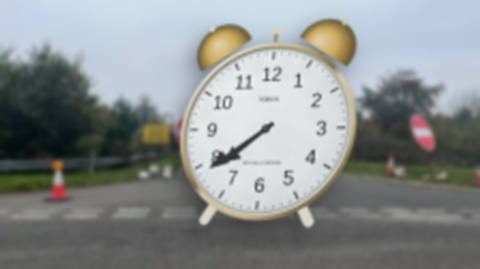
7,39
